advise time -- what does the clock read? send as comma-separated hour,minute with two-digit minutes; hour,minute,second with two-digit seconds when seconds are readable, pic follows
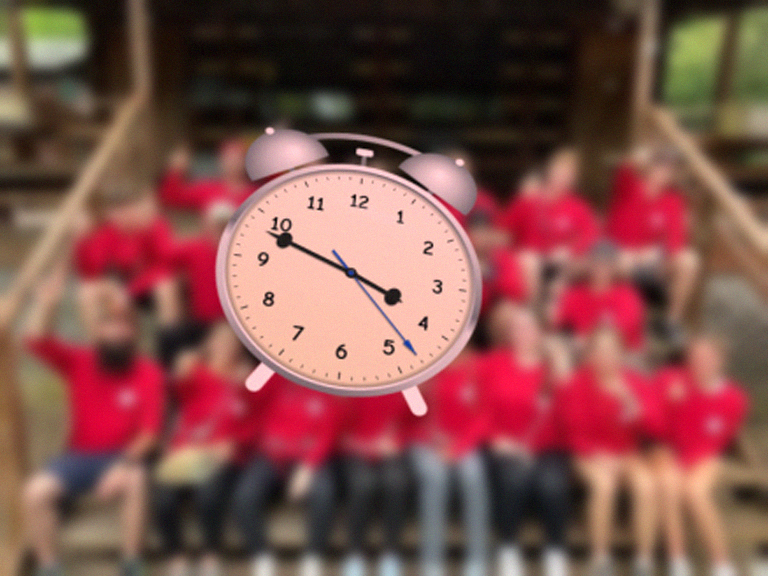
3,48,23
